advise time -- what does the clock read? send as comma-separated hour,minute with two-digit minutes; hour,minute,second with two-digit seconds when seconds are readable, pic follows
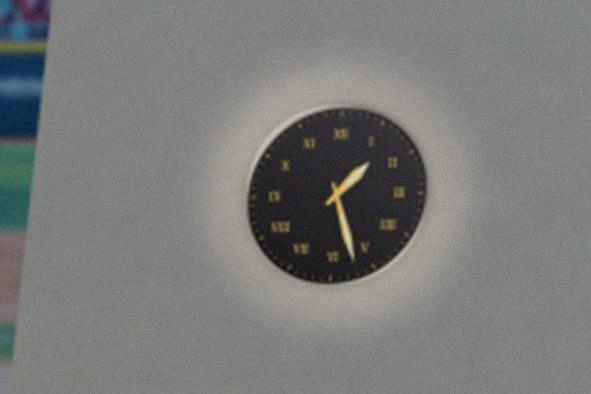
1,27
